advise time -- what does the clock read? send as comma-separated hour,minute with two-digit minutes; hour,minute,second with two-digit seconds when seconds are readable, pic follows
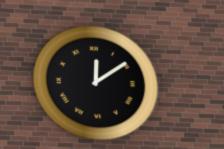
12,09
